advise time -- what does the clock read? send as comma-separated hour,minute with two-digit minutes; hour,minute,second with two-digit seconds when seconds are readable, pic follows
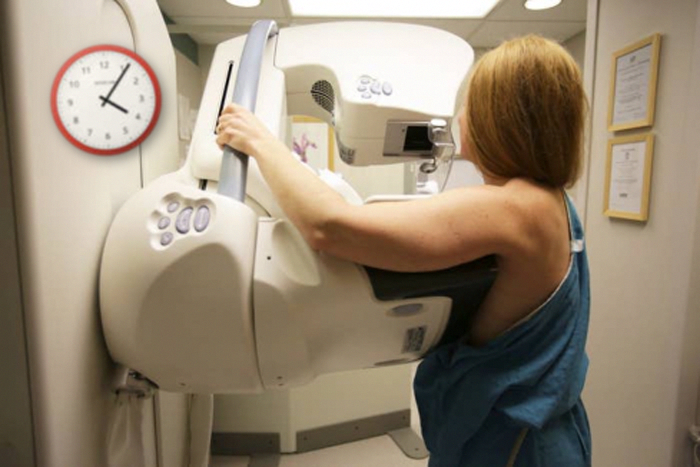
4,06
